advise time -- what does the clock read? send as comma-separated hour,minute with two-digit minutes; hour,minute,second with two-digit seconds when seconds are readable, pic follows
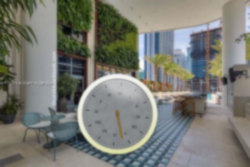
5,27
